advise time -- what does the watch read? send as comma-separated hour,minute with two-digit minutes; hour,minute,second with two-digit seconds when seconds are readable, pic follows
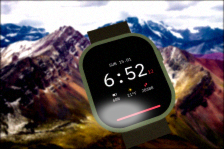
6,52
